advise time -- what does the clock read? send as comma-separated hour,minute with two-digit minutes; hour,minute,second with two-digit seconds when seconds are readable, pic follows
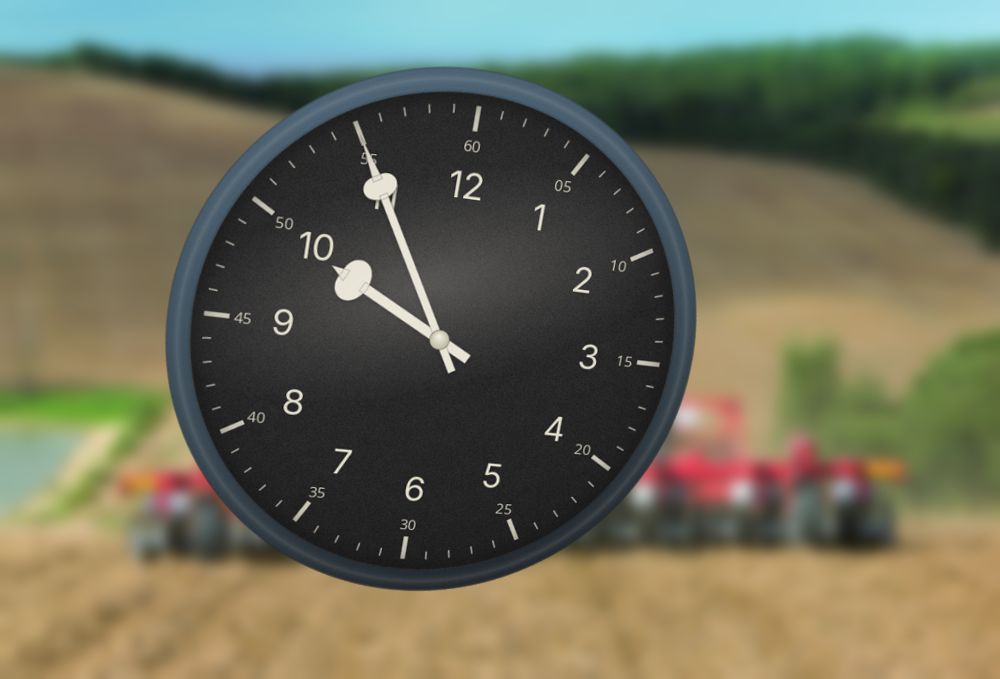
9,55
